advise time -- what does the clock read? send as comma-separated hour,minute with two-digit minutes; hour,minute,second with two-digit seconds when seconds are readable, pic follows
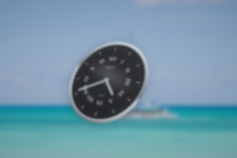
4,41
